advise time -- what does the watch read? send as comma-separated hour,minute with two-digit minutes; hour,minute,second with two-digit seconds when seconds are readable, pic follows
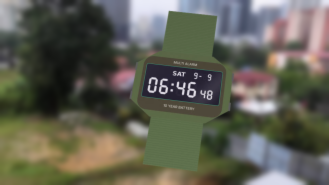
6,46,48
